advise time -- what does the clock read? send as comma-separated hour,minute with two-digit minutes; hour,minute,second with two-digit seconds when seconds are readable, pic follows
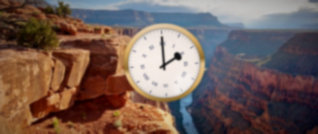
2,00
